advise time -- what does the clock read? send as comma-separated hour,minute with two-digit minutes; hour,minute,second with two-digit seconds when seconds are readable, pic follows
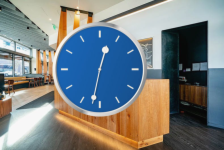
12,32
